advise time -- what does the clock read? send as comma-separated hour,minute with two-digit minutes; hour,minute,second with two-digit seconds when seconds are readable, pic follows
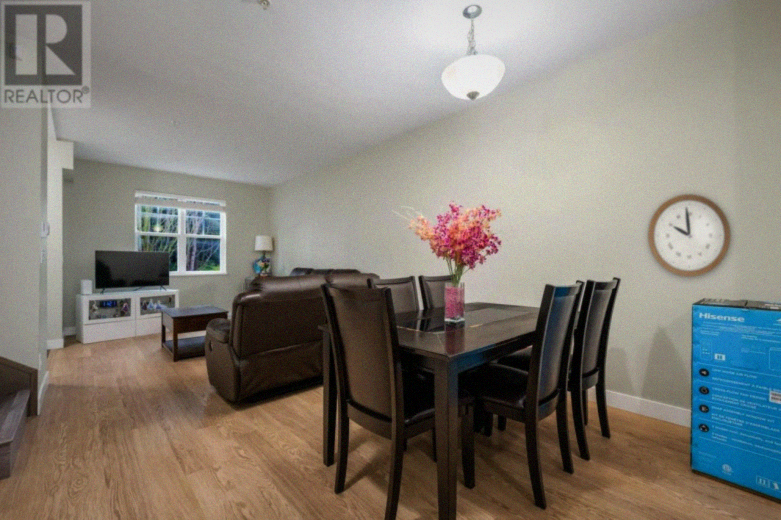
9,59
